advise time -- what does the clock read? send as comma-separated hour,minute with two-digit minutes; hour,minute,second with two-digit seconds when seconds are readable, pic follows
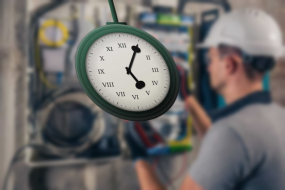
5,05
